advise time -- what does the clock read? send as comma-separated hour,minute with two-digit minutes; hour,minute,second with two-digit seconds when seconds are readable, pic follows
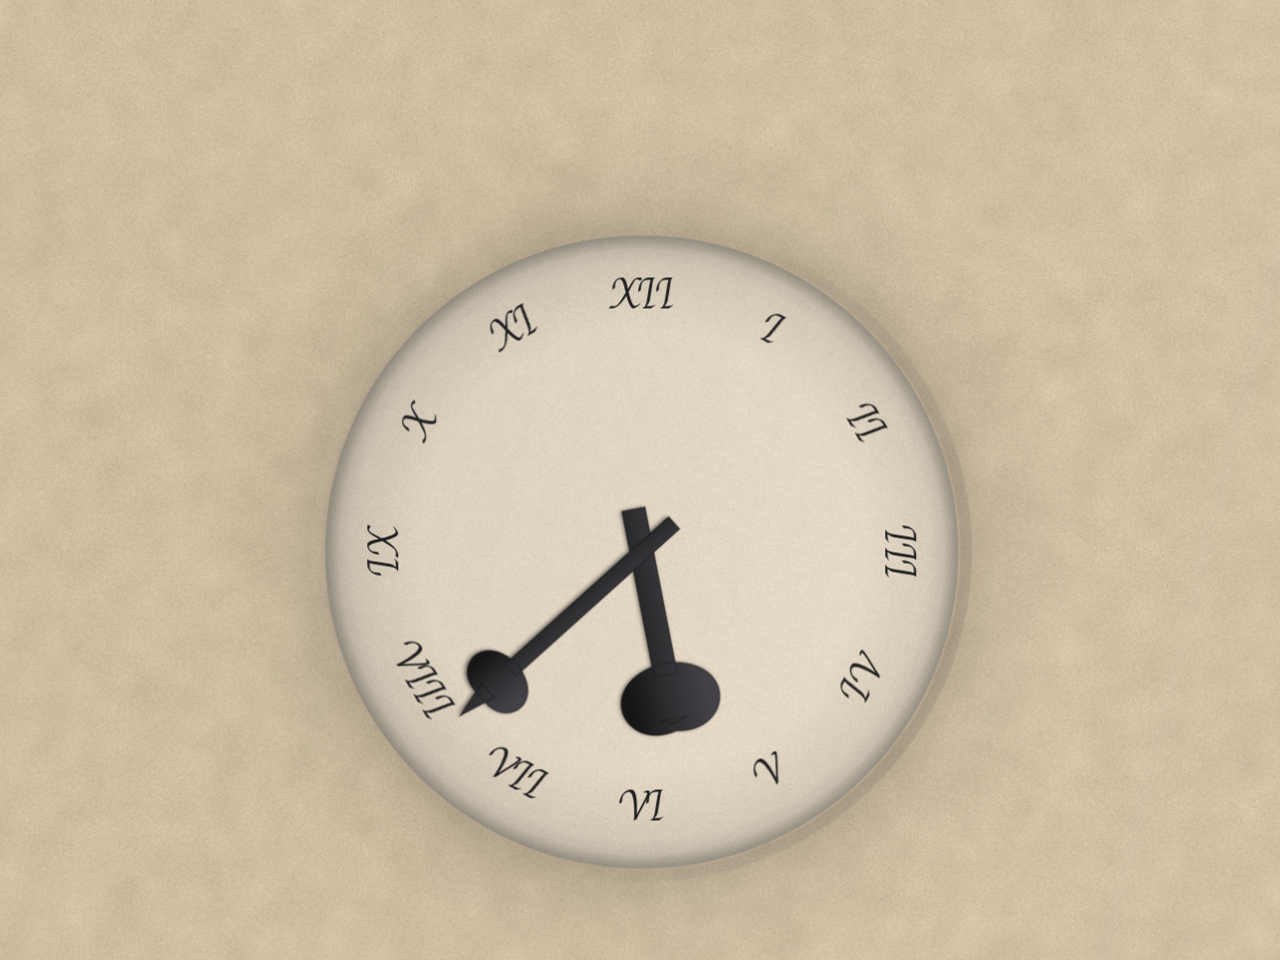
5,38
